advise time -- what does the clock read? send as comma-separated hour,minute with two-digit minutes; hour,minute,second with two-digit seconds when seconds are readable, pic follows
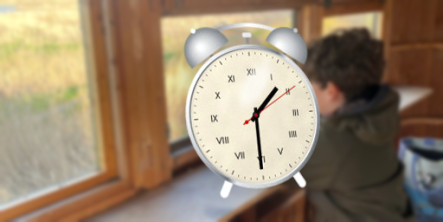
1,30,10
